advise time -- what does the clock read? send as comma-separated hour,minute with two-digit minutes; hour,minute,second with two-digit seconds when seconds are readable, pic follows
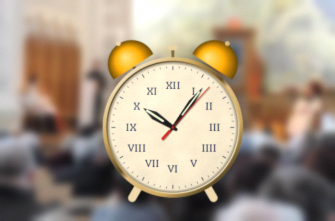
10,06,07
